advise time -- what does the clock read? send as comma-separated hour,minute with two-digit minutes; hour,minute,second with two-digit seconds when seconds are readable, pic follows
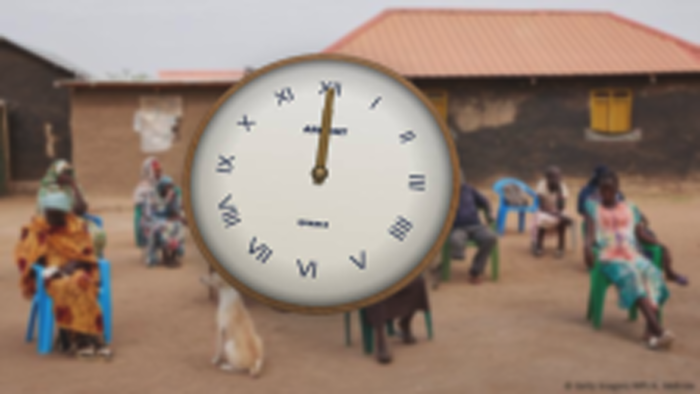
12,00
